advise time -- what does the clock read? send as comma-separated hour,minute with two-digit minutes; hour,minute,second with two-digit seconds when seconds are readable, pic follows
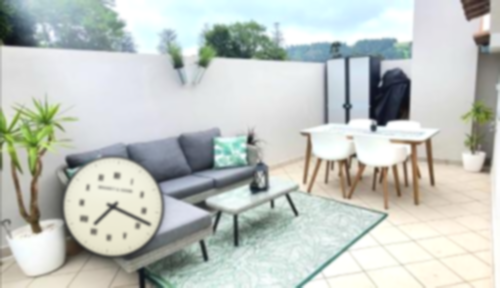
7,18
